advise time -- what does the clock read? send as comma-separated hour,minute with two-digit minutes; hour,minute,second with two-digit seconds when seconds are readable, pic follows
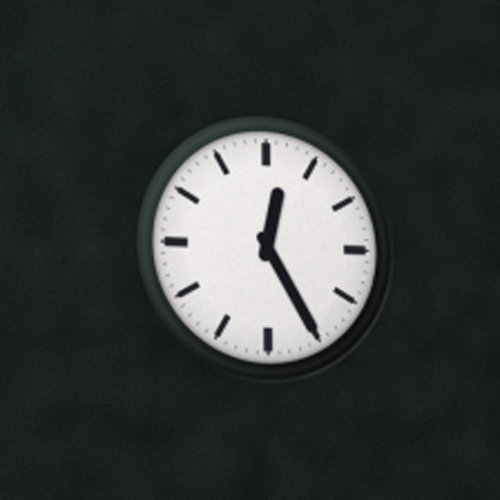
12,25
